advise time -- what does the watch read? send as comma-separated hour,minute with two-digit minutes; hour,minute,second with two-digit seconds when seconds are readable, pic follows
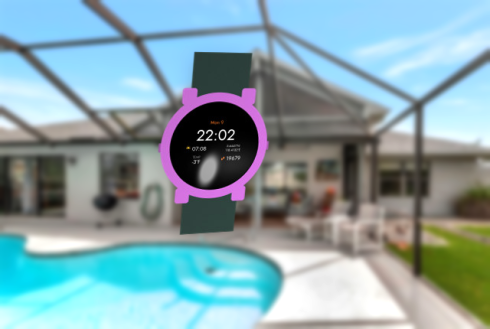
22,02
